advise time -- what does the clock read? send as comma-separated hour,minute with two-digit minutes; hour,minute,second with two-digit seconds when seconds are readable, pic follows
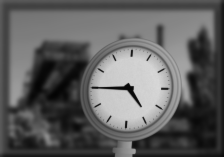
4,45
